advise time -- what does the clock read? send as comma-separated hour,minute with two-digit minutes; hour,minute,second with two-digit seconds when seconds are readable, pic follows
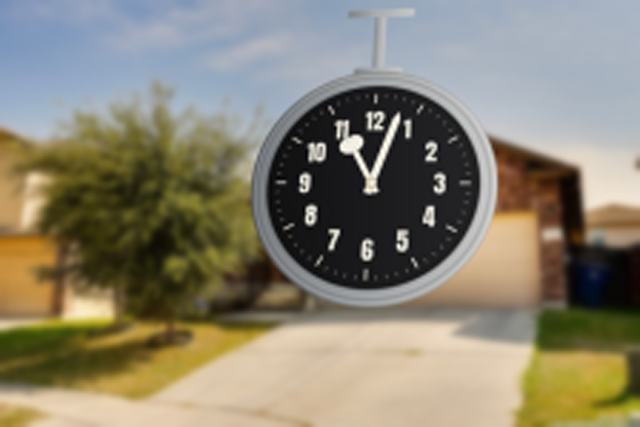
11,03
